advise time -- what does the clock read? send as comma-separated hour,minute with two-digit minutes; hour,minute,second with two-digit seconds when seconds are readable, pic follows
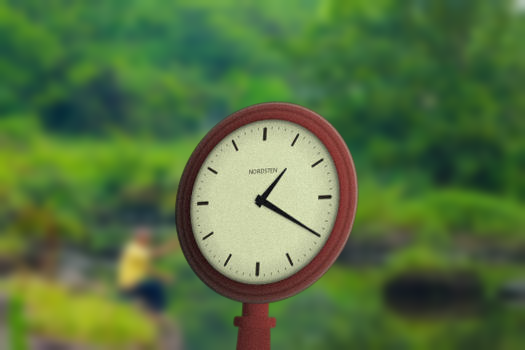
1,20
